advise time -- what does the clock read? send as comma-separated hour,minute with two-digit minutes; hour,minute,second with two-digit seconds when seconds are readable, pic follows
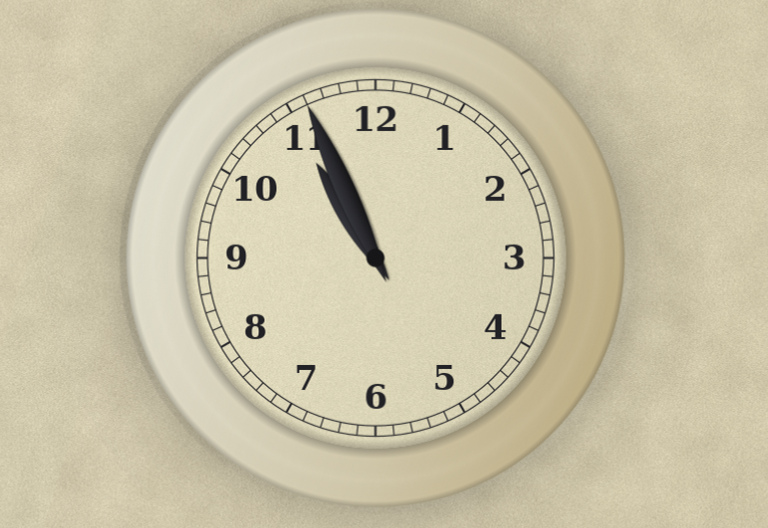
10,56
